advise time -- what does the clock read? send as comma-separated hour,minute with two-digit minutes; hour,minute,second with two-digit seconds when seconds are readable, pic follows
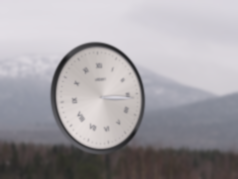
3,16
